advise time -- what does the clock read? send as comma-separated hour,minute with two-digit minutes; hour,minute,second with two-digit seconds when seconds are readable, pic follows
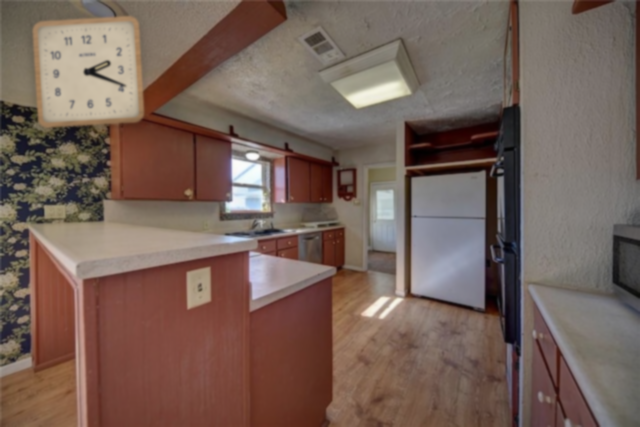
2,19
